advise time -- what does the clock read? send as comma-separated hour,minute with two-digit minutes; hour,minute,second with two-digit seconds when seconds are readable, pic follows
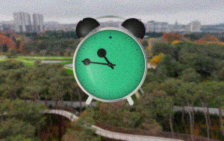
10,46
